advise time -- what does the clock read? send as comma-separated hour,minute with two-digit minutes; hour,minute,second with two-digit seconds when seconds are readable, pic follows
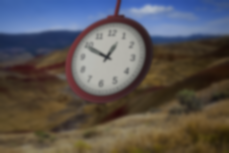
12,49
